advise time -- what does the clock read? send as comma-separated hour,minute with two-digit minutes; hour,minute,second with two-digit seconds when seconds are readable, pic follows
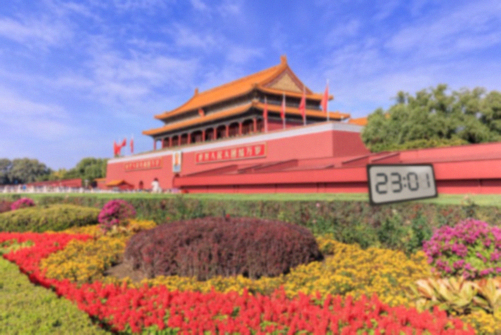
23,01
